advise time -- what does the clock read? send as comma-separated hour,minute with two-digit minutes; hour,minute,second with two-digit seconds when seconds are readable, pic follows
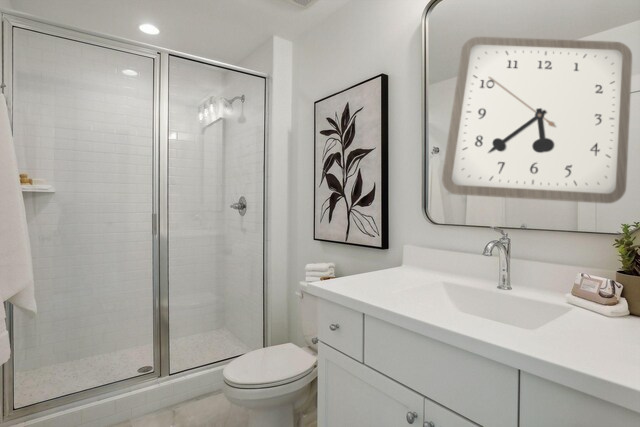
5,37,51
